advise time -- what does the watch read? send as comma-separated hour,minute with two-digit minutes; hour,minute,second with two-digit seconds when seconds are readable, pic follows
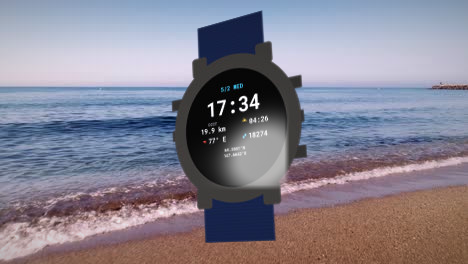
17,34
